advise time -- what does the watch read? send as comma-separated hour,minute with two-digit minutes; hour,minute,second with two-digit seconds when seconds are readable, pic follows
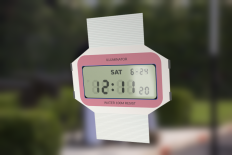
12,11,20
